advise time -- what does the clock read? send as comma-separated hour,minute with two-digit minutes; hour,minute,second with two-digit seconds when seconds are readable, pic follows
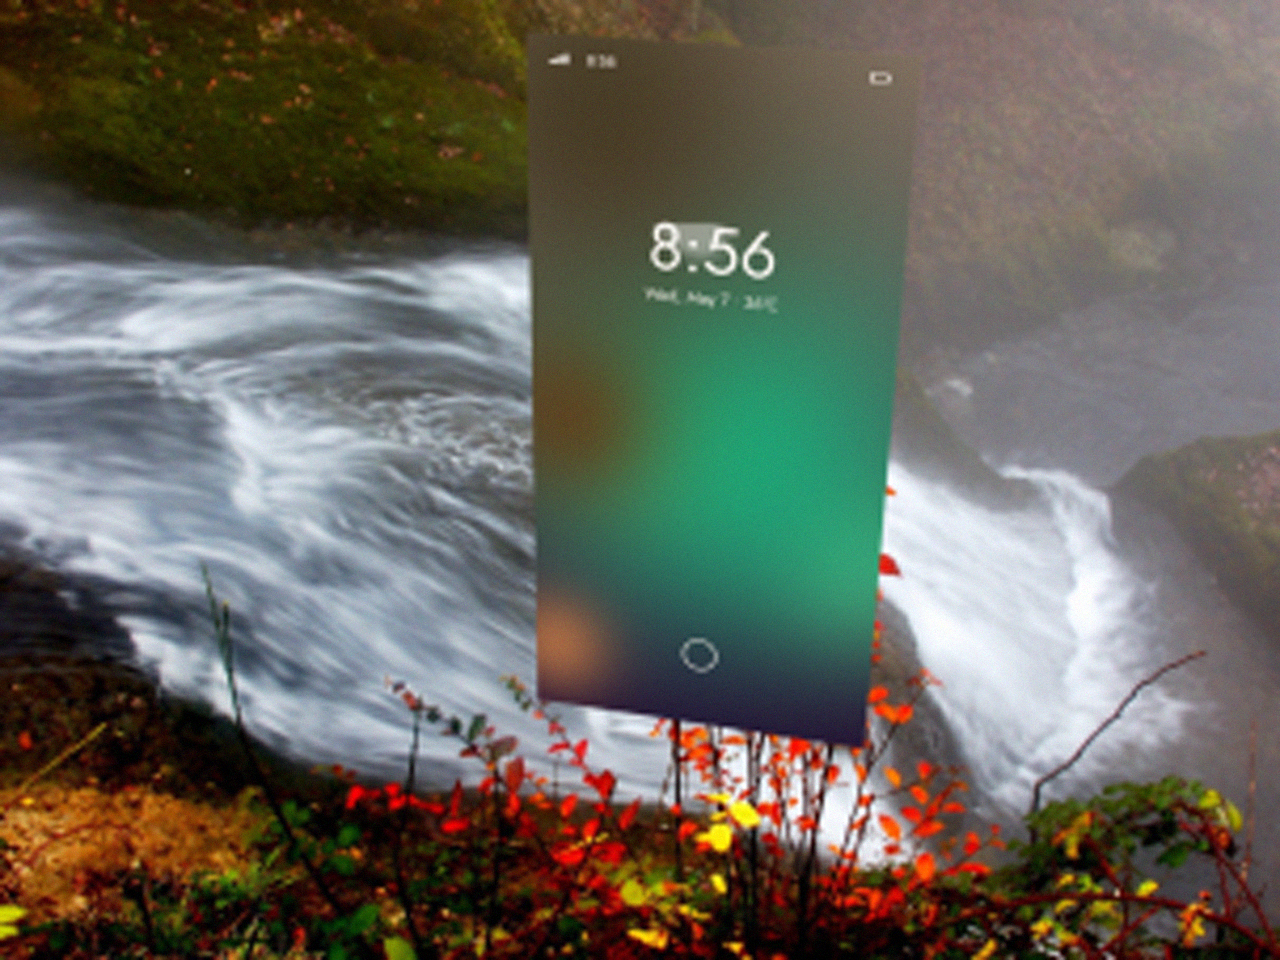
8,56
